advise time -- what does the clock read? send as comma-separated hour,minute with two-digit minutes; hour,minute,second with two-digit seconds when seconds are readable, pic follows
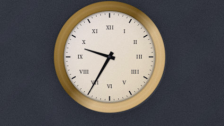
9,35
